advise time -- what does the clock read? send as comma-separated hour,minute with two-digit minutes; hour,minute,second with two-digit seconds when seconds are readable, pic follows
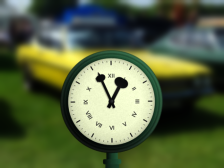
12,56
